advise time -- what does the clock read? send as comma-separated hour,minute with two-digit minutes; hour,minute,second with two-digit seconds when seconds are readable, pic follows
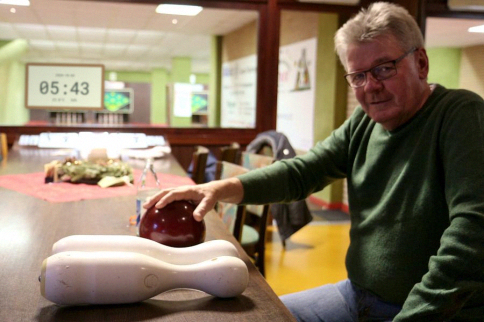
5,43
